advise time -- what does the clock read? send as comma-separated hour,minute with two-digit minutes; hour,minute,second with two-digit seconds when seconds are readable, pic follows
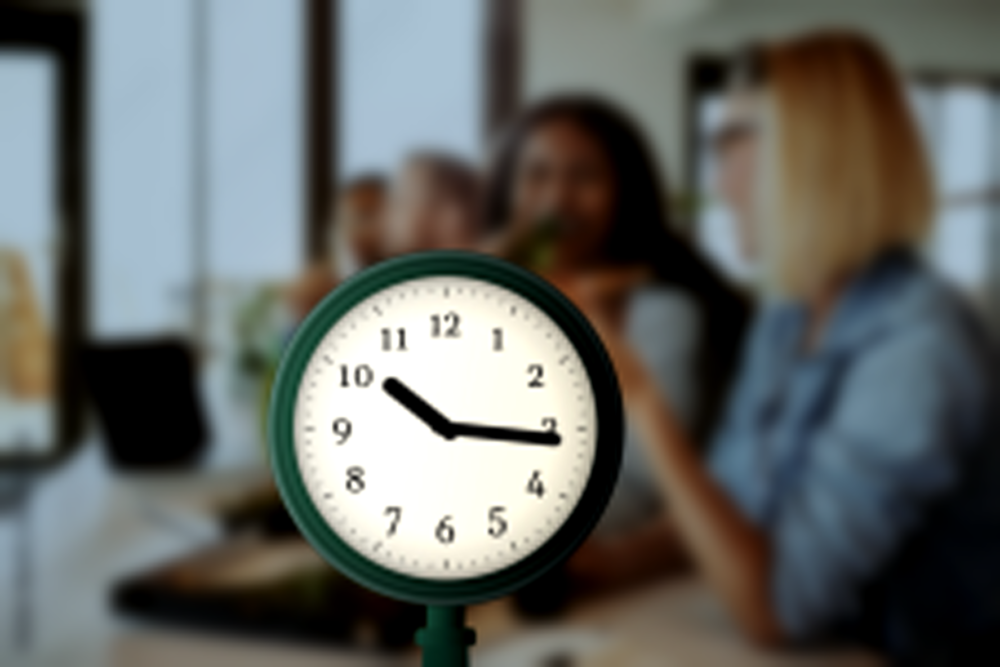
10,16
